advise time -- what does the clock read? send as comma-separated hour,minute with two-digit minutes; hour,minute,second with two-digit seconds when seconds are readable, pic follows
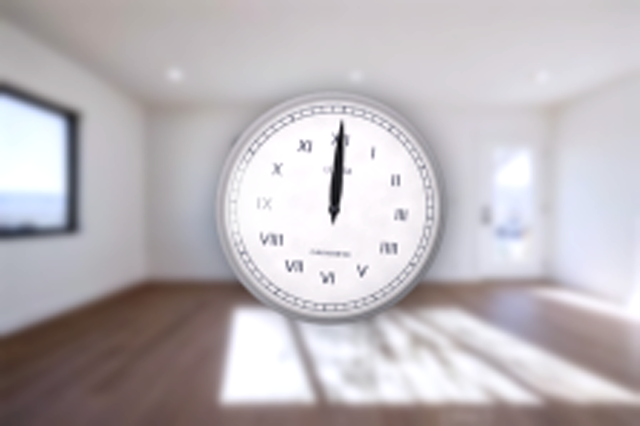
12,00
